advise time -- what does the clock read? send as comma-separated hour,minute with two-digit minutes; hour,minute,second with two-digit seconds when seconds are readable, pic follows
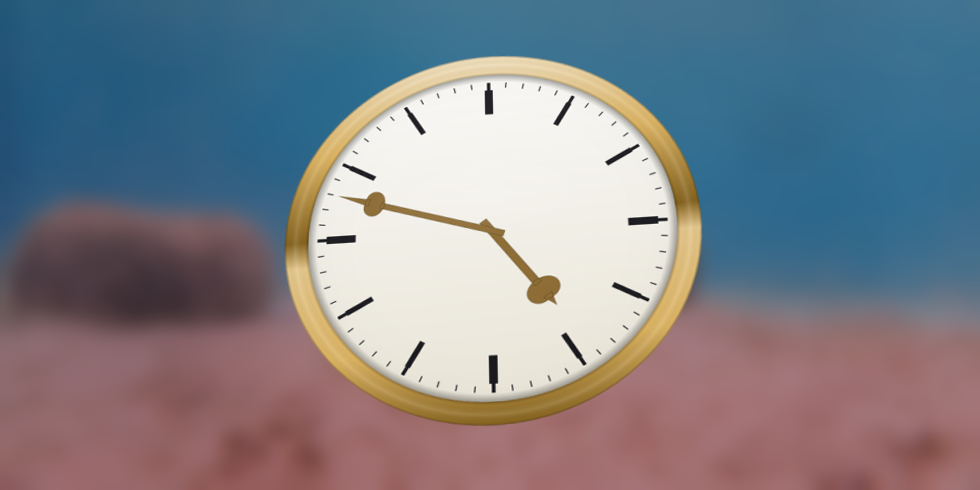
4,48
